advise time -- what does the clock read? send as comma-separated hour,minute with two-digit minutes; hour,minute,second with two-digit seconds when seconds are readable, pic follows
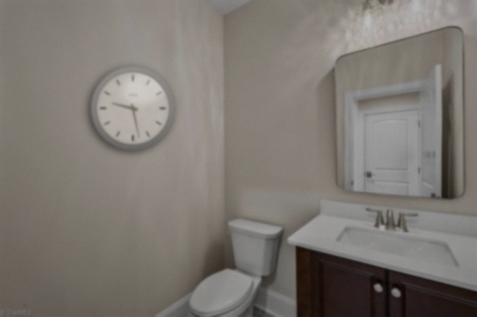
9,28
